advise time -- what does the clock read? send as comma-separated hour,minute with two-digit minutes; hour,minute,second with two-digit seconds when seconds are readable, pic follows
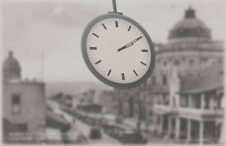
2,10
